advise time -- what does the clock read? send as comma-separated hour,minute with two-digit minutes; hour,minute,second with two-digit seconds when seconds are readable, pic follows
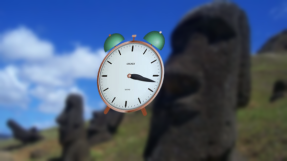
3,17
